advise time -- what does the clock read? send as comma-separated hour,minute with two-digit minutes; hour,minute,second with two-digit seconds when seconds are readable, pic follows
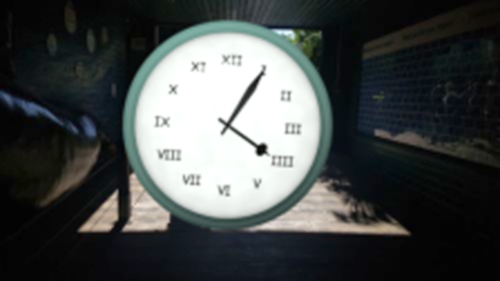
4,05
